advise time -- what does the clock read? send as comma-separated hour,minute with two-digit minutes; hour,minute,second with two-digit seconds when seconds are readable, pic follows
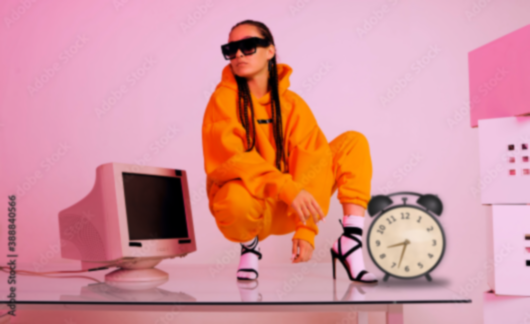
8,33
